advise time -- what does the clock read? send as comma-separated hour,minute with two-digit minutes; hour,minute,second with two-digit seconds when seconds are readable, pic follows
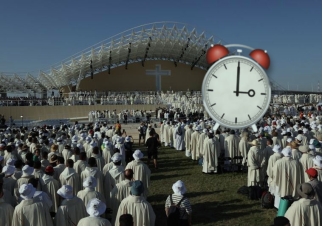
3,00
